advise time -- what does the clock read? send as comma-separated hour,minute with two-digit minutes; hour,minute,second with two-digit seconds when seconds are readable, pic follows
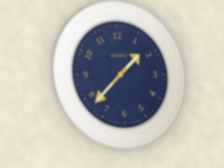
1,38
